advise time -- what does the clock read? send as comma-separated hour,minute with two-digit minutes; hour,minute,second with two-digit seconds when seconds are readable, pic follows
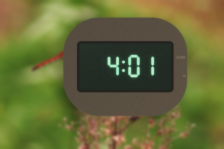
4,01
